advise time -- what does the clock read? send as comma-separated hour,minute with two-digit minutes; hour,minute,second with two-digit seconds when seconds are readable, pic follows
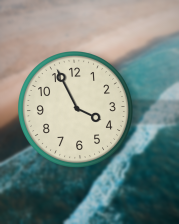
3,56
